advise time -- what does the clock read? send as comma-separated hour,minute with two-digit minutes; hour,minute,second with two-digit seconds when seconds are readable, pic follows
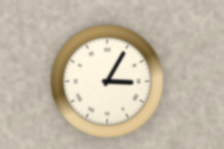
3,05
